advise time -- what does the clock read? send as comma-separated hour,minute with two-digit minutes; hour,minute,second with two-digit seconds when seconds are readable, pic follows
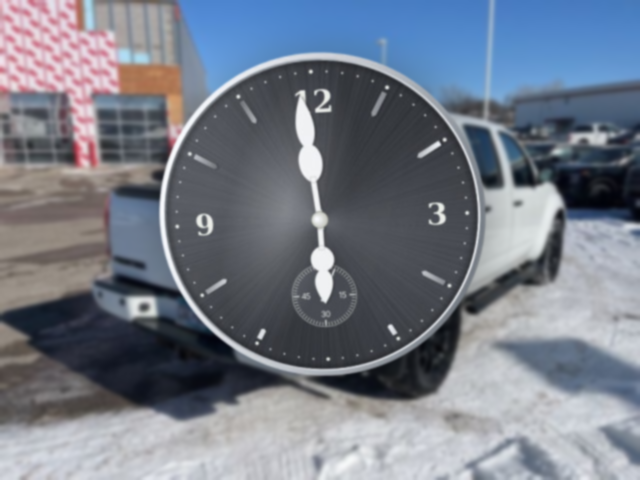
5,59,04
